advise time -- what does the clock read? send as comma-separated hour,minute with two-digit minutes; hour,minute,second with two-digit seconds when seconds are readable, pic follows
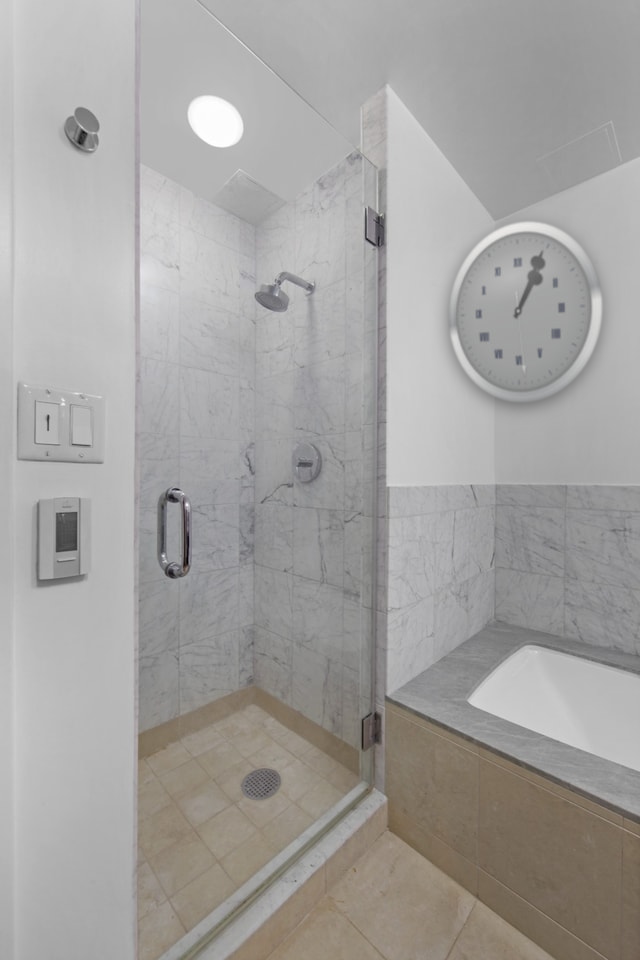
1,04,29
